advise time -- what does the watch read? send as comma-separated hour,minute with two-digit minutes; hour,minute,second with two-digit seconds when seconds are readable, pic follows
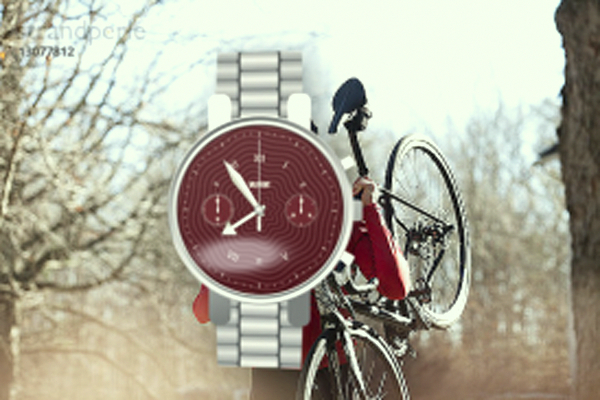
7,54
